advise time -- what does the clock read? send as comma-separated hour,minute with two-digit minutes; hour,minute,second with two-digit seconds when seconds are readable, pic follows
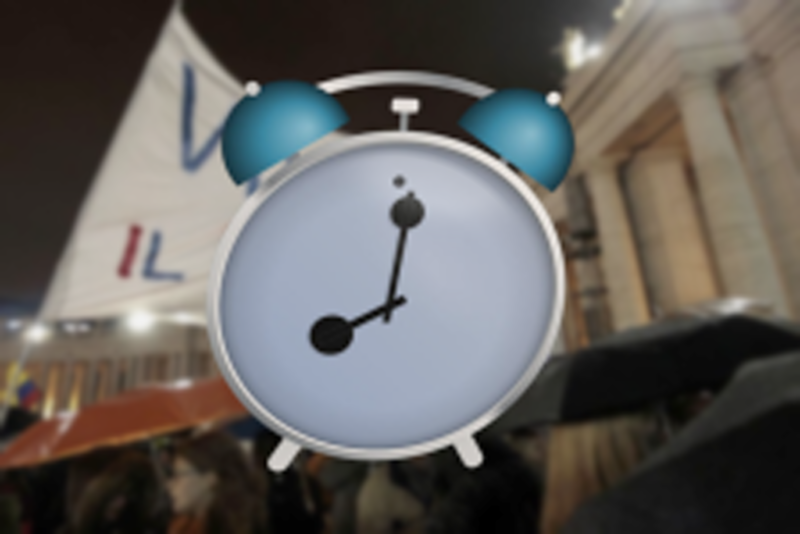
8,01
